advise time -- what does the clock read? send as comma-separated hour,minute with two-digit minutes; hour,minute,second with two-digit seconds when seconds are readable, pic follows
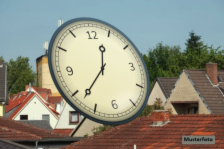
12,38
